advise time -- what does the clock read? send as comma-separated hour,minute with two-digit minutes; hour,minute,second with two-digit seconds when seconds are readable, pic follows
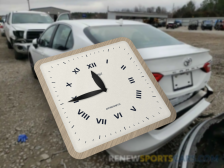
11,45
